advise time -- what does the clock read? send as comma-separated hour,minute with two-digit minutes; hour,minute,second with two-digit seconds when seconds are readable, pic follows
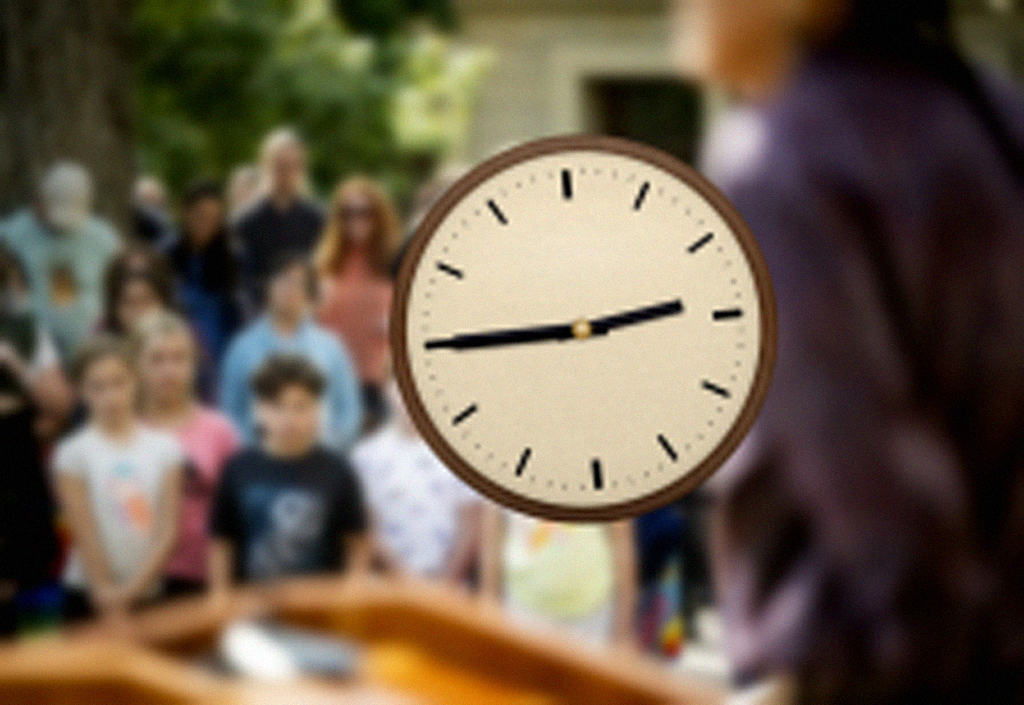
2,45
